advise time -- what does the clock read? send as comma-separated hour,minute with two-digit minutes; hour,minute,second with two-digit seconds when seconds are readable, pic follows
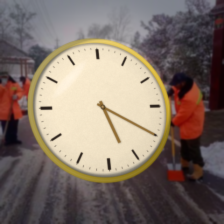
5,20
